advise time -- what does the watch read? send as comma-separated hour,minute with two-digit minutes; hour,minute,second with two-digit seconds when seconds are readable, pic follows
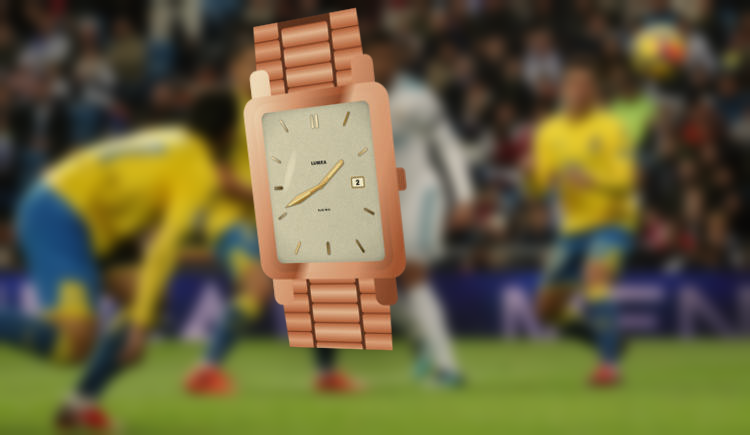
1,41
